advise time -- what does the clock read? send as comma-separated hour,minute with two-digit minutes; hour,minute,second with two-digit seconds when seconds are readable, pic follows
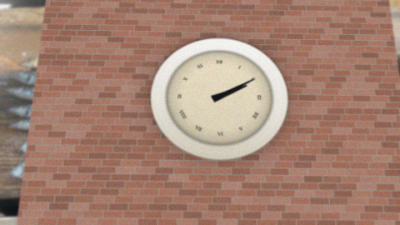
2,10
